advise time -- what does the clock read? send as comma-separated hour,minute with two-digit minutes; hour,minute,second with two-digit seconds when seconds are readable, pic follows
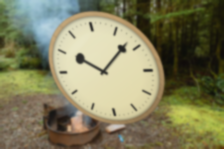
10,08
